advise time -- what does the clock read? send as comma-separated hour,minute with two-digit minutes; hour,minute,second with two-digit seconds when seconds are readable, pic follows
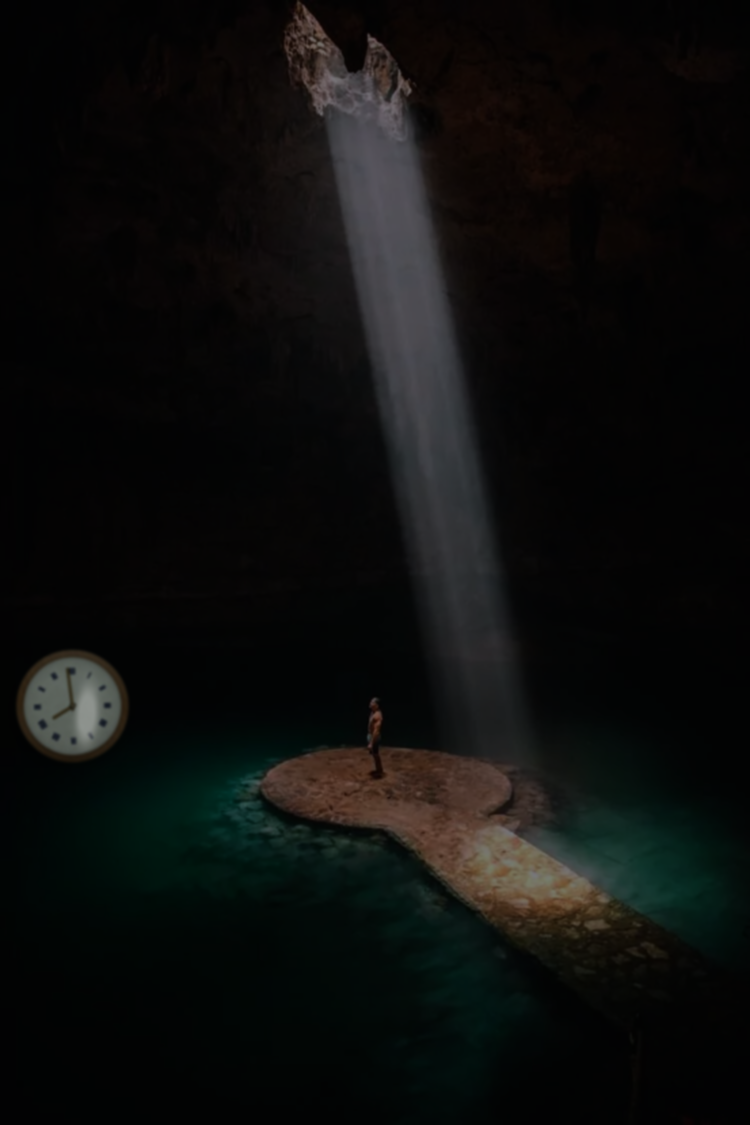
7,59
